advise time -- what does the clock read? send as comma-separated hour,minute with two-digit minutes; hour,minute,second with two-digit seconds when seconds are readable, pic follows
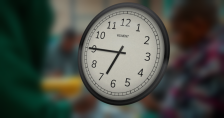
6,45
